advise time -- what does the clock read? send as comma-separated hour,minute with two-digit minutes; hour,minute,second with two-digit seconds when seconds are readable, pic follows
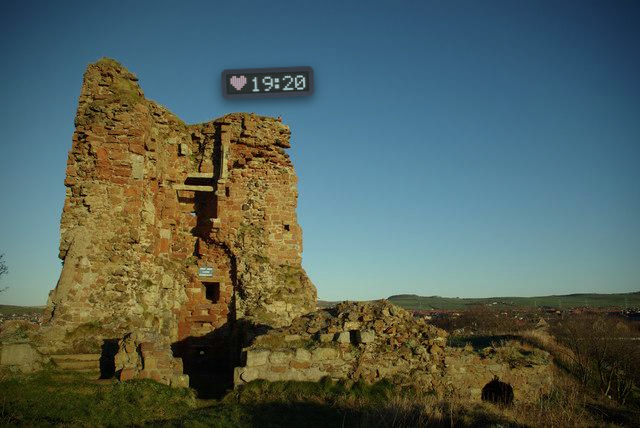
19,20
